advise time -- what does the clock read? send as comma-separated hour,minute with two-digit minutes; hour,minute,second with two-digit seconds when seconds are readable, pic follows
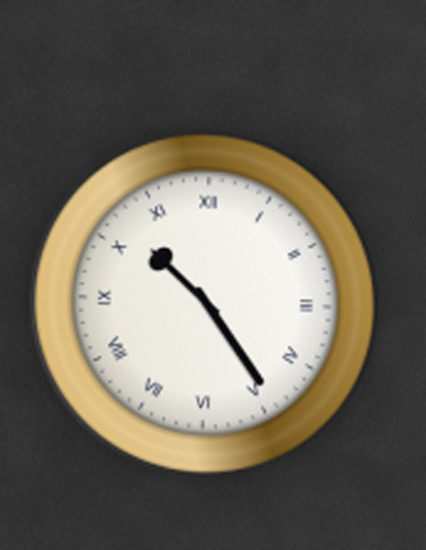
10,24
